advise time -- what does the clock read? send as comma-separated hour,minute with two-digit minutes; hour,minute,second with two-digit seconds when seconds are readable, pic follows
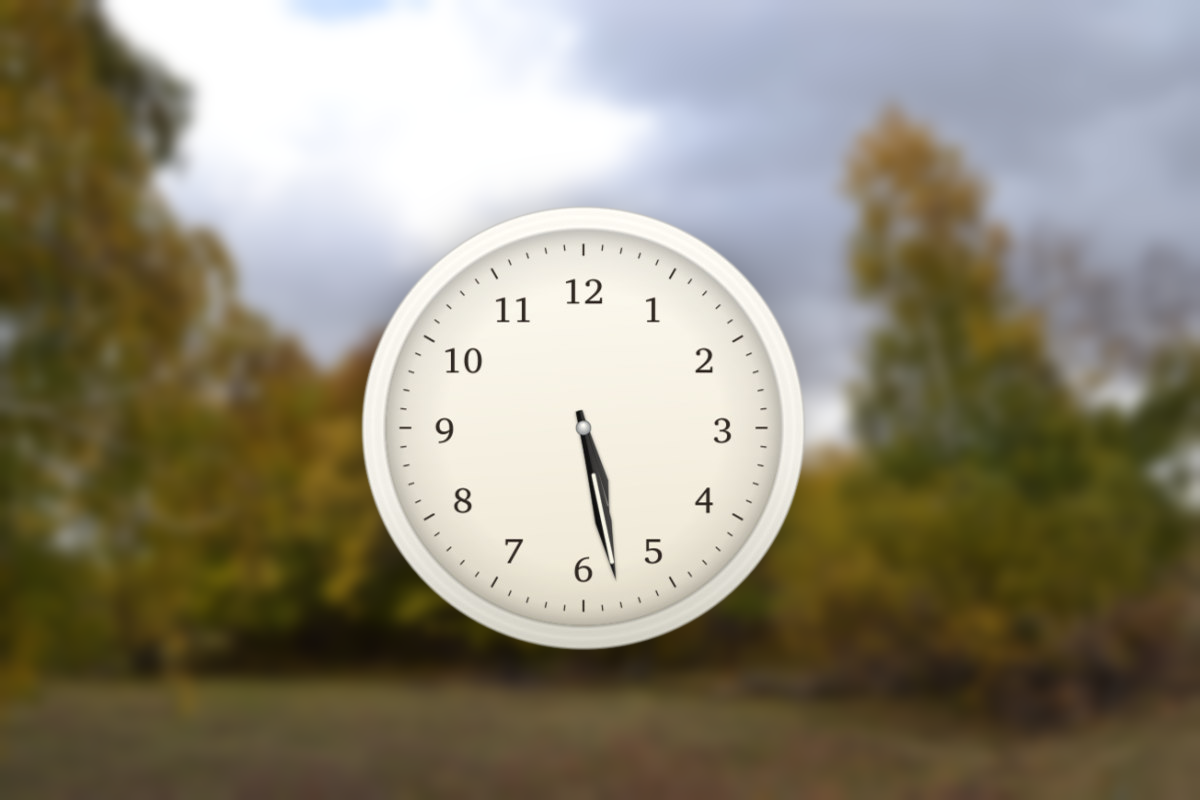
5,28
